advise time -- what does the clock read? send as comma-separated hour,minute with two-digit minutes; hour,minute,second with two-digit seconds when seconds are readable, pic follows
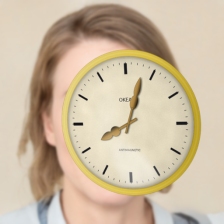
8,03
